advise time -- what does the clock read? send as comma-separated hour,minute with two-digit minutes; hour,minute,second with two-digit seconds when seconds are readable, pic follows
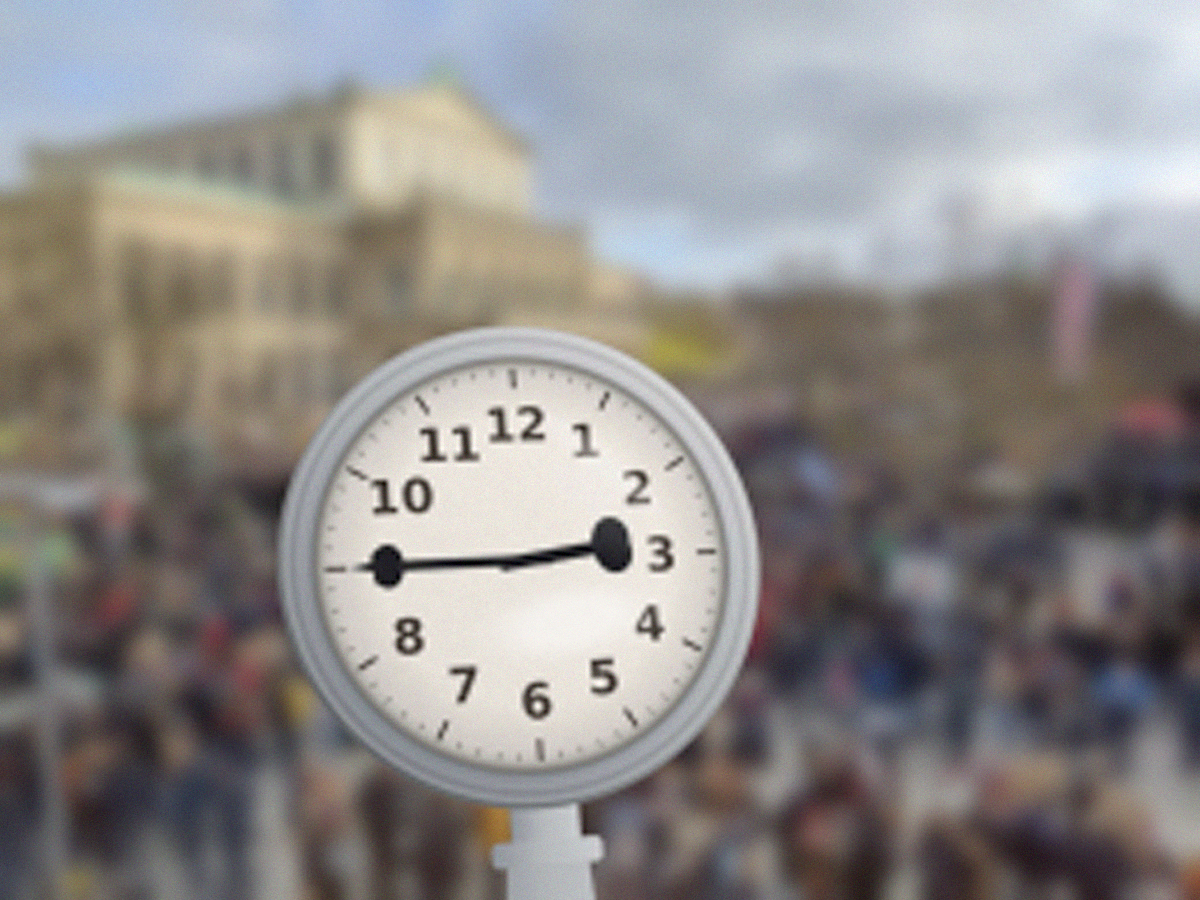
2,45
